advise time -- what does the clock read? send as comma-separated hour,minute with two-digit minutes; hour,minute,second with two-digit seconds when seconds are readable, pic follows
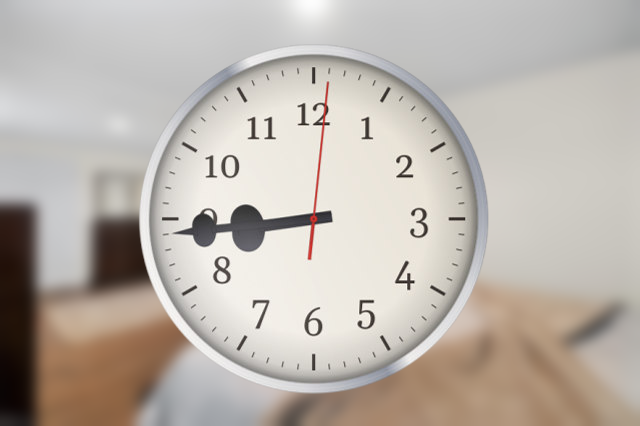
8,44,01
